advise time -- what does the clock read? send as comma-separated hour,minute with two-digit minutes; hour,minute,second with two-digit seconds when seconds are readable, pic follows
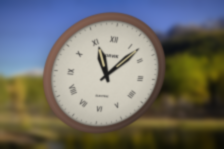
11,07
